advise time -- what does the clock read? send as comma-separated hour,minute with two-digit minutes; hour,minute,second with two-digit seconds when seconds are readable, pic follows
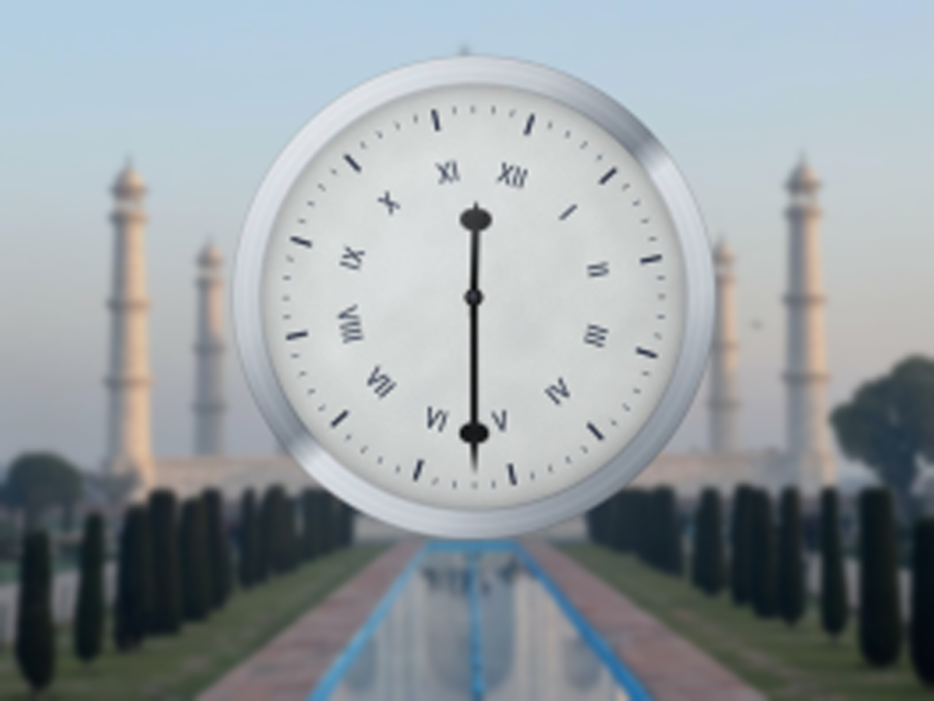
11,27
